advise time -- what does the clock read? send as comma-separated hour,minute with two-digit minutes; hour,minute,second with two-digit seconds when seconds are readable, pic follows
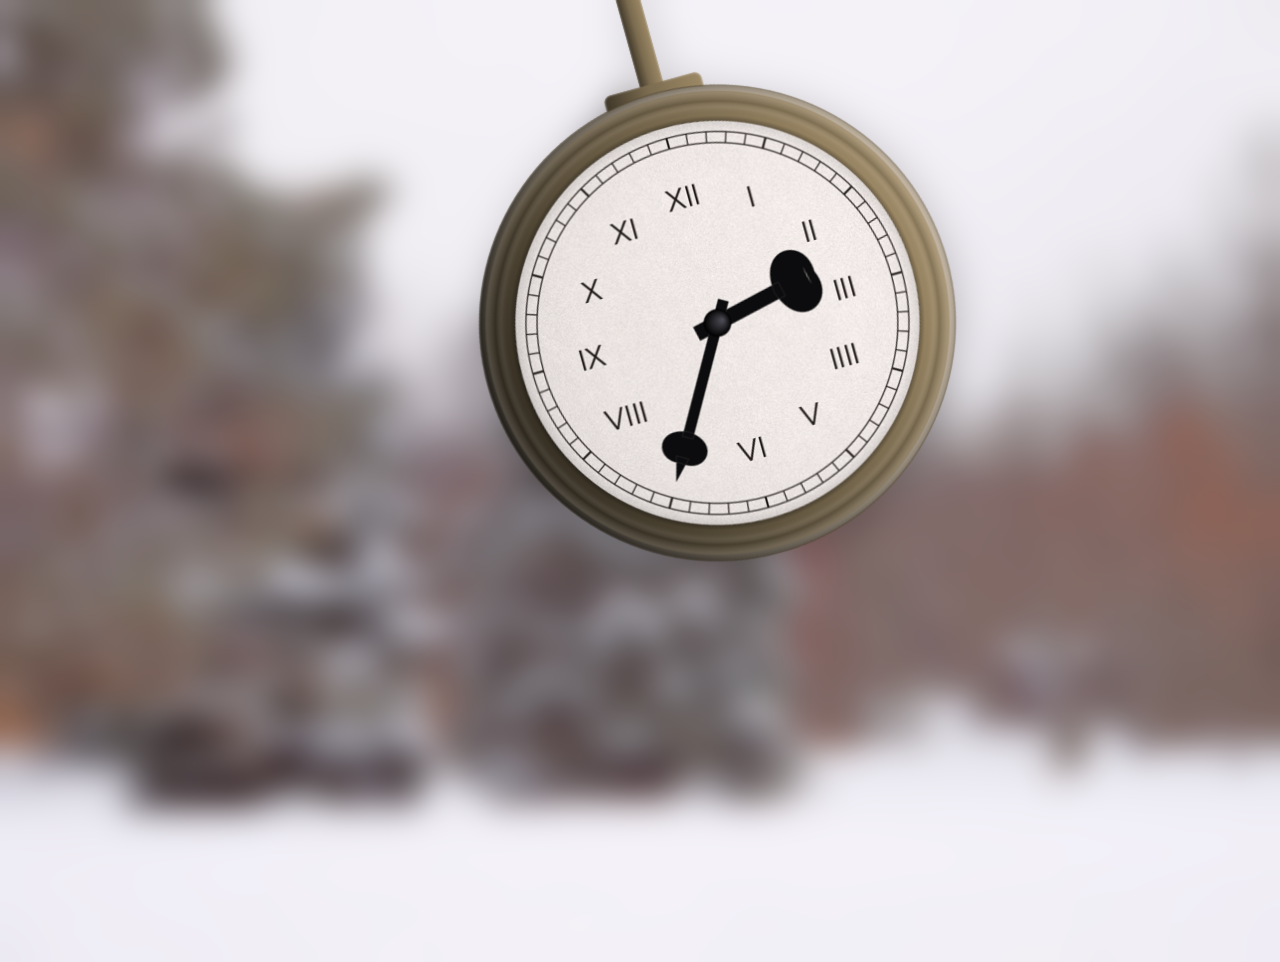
2,35
